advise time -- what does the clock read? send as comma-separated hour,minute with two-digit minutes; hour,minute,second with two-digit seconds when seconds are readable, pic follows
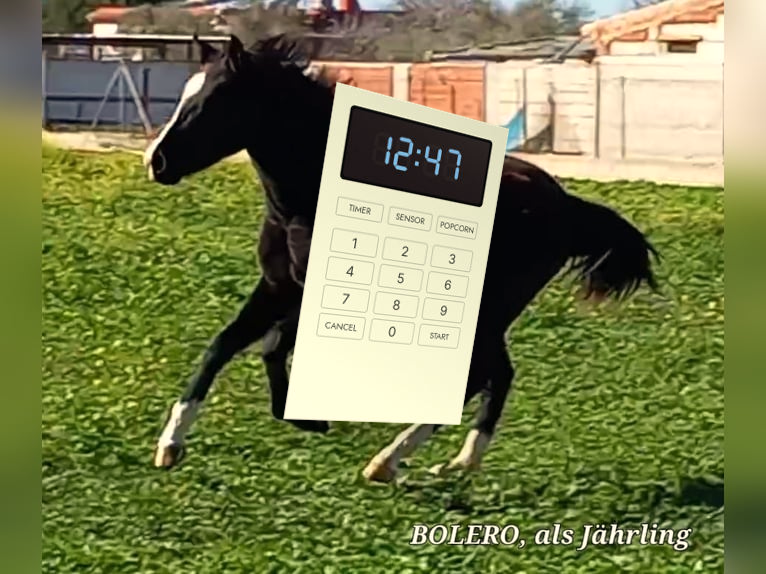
12,47
